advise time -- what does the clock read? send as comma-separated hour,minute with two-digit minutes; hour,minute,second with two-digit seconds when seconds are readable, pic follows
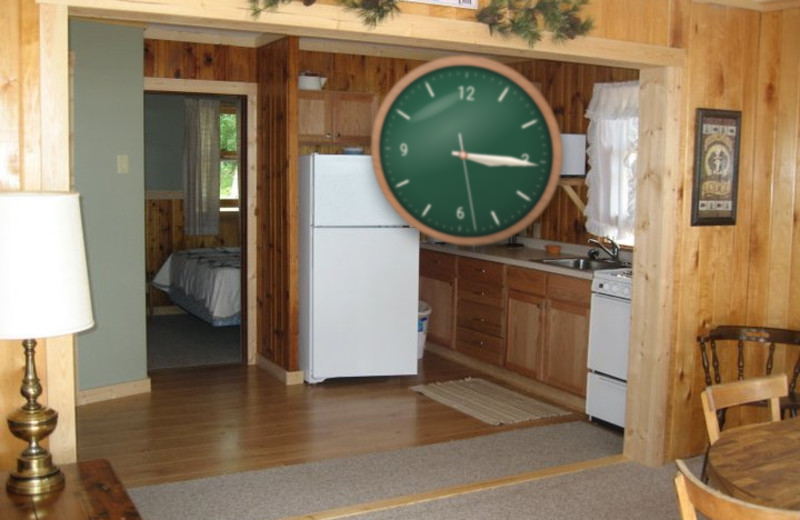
3,15,28
